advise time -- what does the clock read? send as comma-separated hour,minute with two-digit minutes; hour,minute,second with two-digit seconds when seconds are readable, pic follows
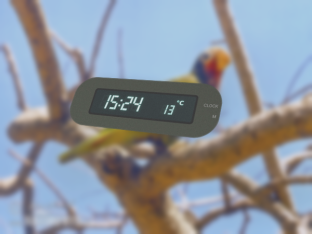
15,24
